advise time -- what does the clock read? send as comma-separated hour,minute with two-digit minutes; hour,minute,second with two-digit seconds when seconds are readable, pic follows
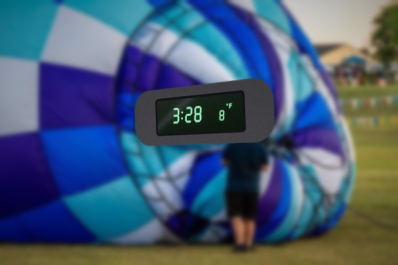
3,28
